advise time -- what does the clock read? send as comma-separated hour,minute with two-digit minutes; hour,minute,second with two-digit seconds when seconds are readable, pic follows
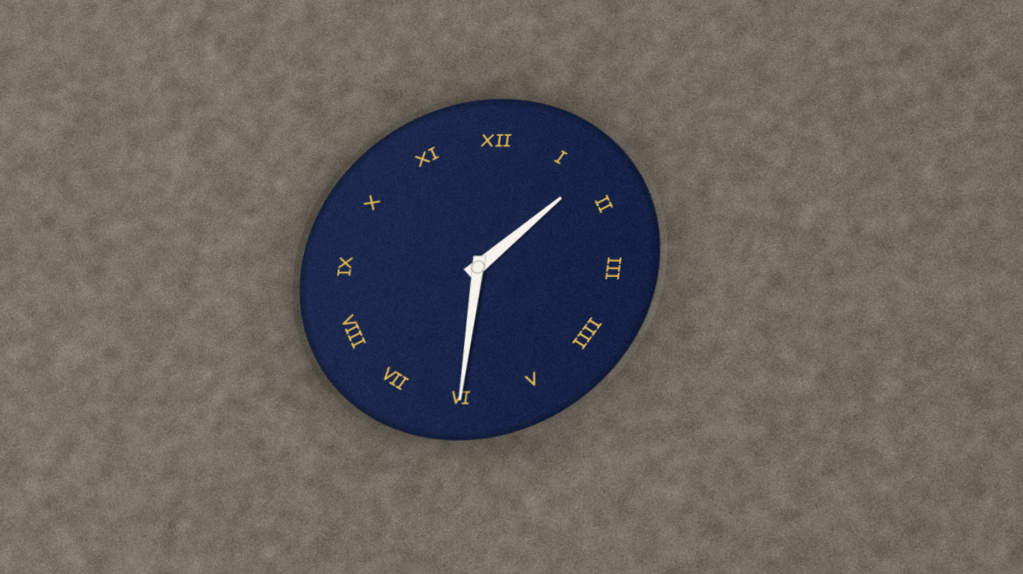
1,30
